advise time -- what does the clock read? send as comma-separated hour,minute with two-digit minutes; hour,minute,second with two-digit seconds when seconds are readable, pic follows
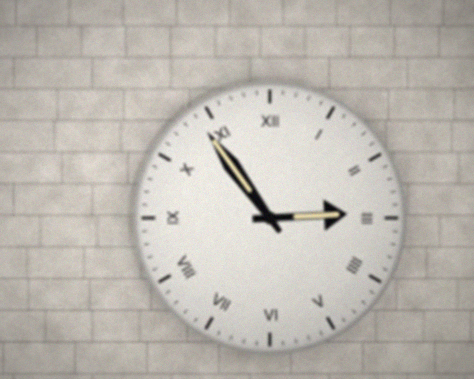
2,54
